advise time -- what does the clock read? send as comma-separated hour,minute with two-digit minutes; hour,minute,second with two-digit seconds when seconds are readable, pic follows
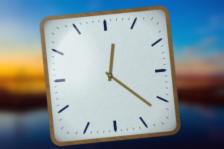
12,22
